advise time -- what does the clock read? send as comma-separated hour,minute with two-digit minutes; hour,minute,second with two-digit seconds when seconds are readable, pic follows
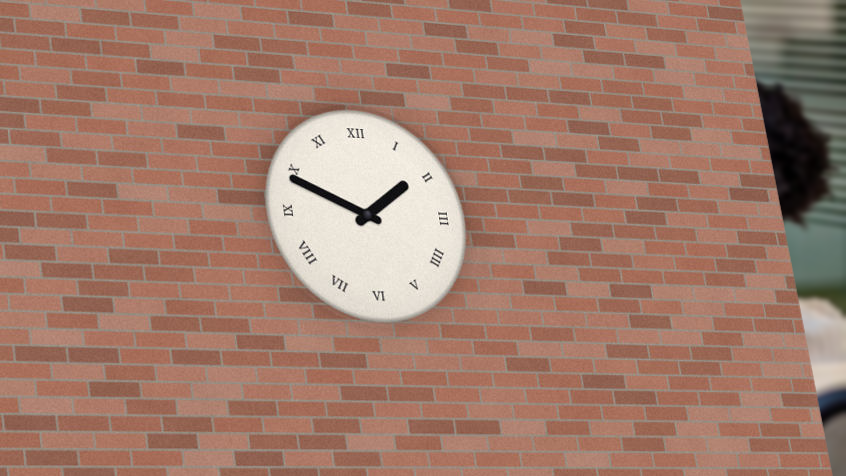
1,49
